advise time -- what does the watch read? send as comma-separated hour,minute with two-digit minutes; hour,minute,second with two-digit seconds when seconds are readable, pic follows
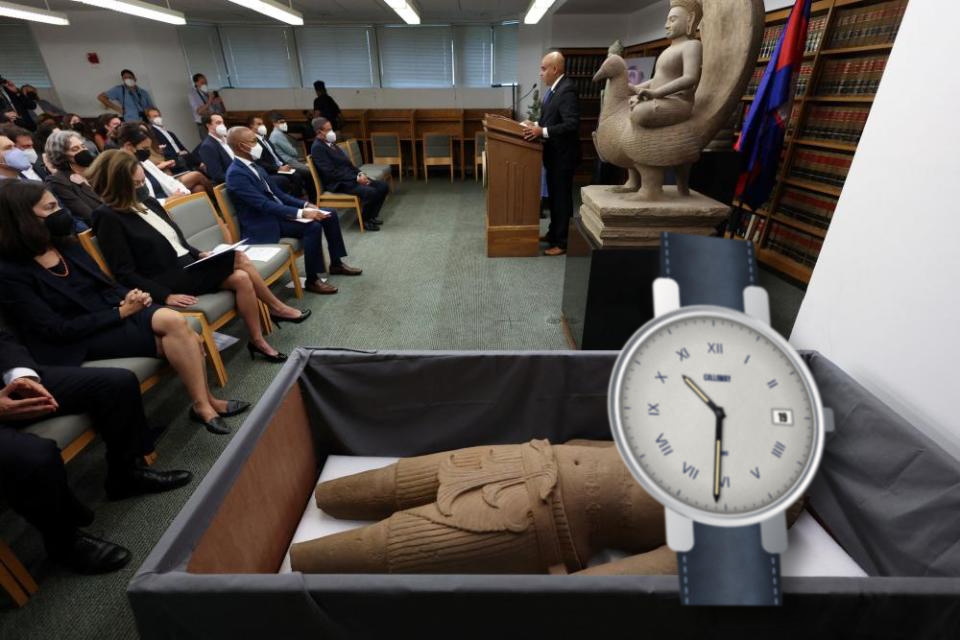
10,31
